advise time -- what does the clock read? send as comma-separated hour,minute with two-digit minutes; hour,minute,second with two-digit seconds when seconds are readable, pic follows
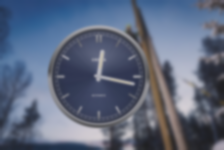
12,17
